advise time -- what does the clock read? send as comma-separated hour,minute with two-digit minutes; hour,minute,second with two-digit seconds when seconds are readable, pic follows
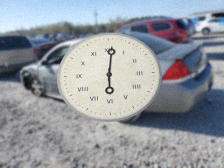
6,01
